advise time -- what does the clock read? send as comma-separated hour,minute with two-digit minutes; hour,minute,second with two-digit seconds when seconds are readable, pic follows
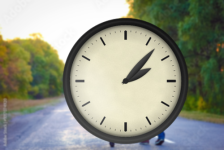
2,07
